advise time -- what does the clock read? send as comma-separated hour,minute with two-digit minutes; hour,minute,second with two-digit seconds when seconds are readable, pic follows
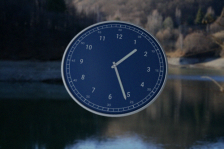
1,26
